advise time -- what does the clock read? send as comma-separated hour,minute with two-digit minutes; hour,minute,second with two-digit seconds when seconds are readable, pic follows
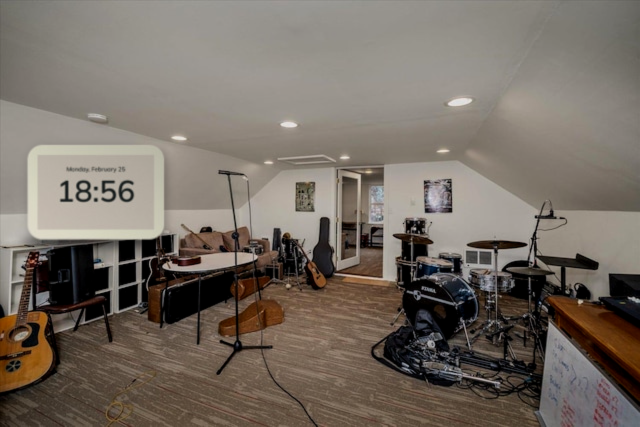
18,56
